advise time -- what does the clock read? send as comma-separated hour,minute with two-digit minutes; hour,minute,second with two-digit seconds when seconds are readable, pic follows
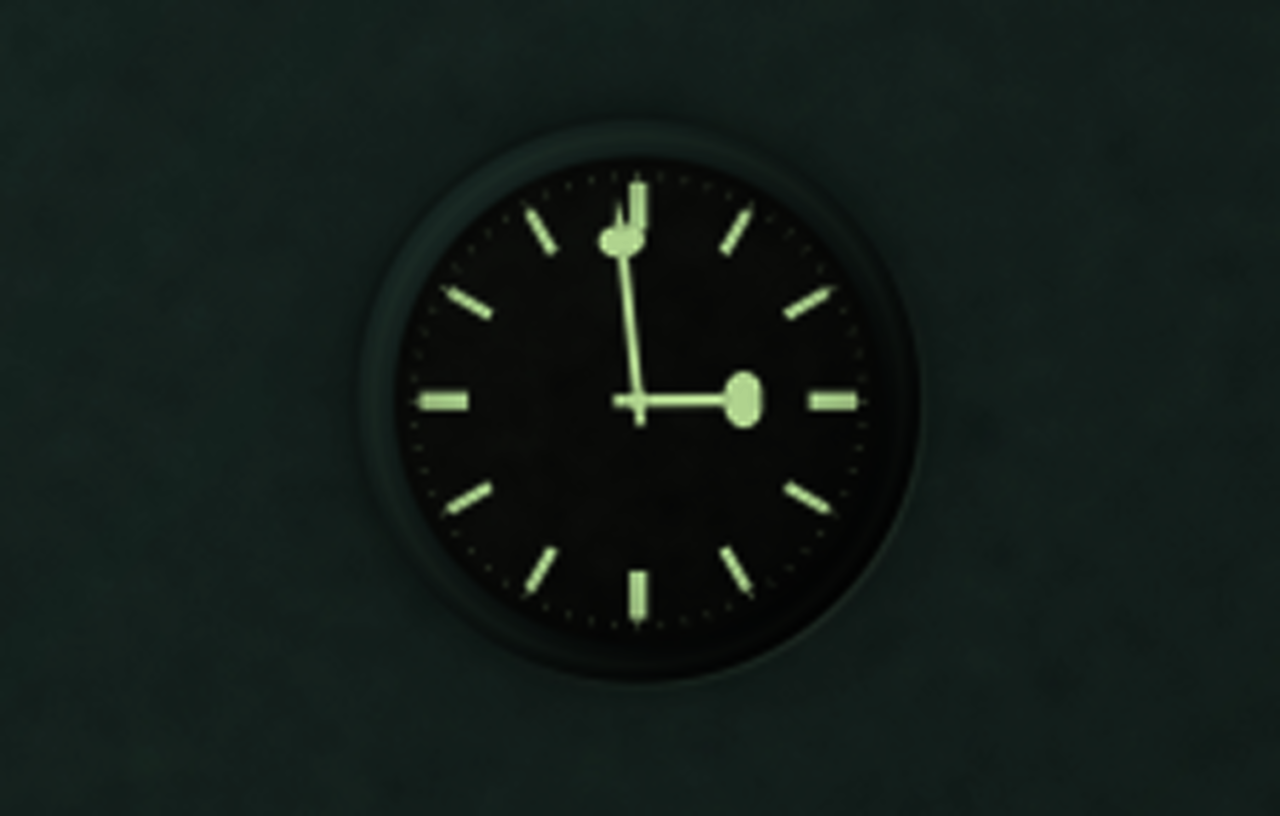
2,59
